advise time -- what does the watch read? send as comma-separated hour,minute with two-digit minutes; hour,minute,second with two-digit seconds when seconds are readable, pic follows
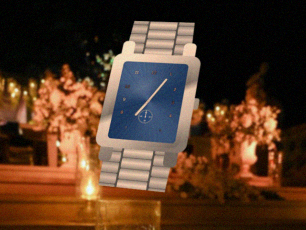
7,05
